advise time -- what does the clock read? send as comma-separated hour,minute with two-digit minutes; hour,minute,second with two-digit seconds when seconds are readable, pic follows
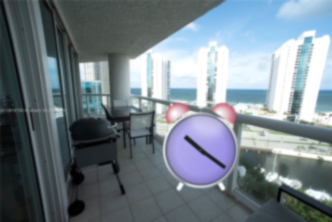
10,21
